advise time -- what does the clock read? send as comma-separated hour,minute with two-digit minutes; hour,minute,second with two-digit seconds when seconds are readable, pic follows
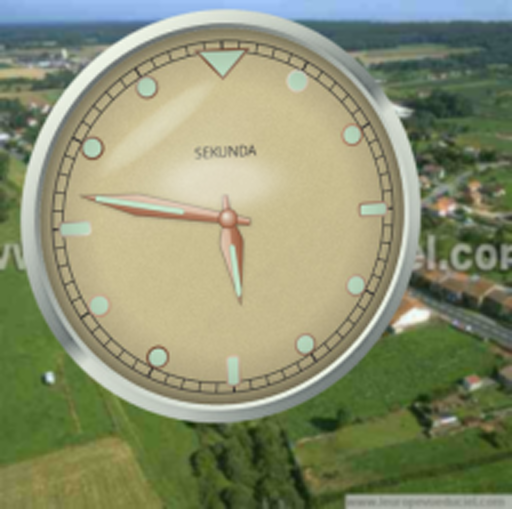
5,47
